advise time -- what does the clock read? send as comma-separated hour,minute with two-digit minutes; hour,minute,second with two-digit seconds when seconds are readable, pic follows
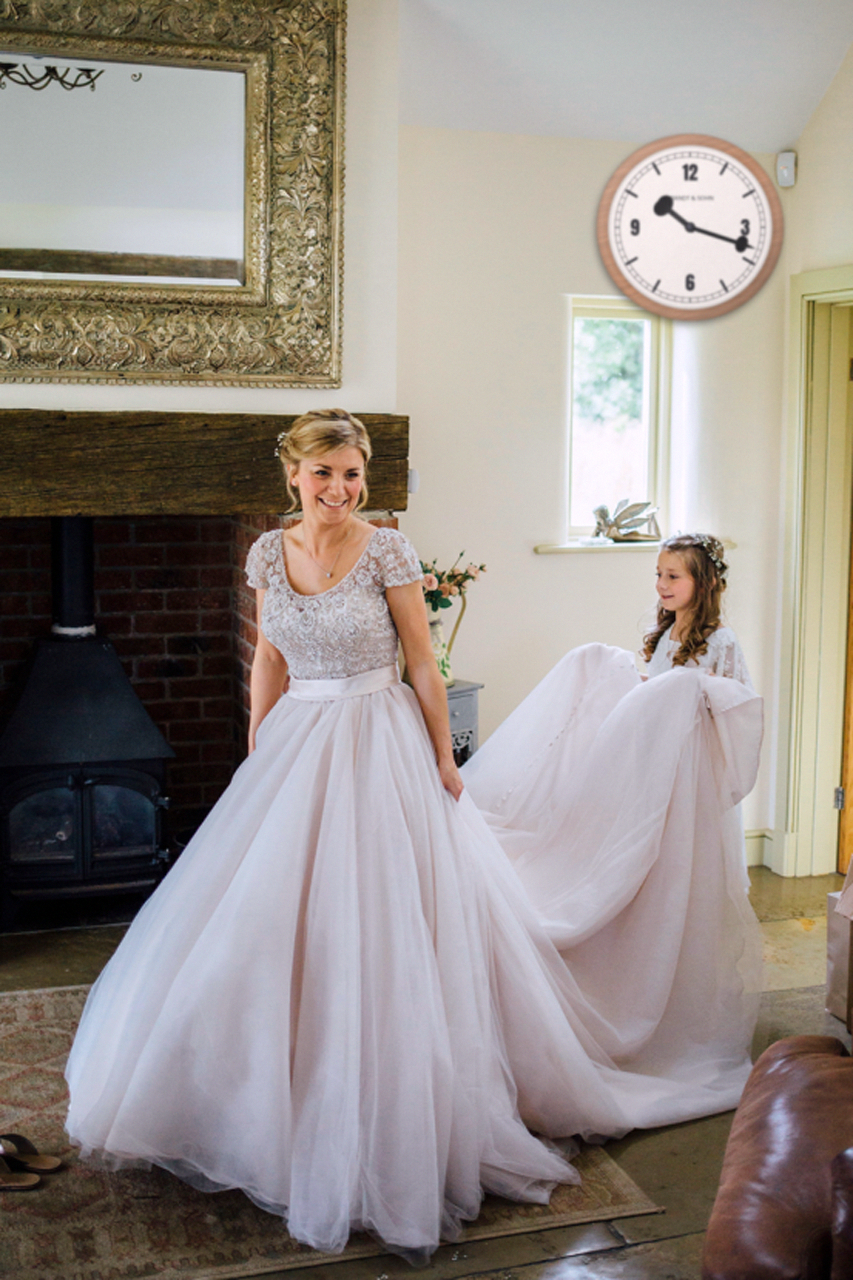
10,18
